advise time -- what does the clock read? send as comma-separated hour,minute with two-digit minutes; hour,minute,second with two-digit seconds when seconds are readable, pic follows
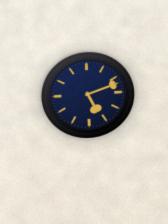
5,12
